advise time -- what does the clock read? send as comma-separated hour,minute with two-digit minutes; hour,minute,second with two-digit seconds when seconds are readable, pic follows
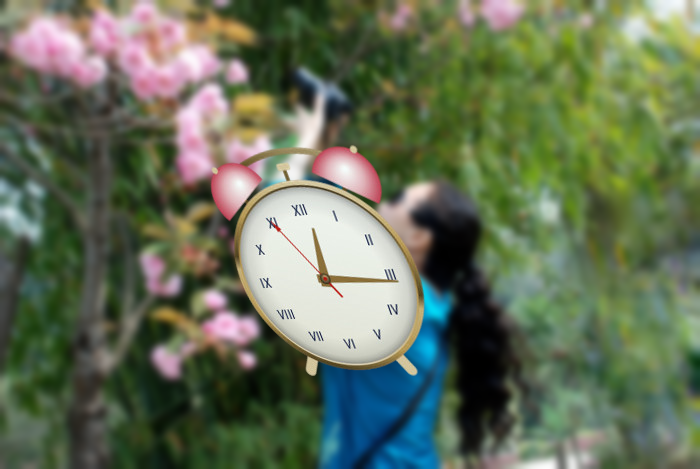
12,15,55
